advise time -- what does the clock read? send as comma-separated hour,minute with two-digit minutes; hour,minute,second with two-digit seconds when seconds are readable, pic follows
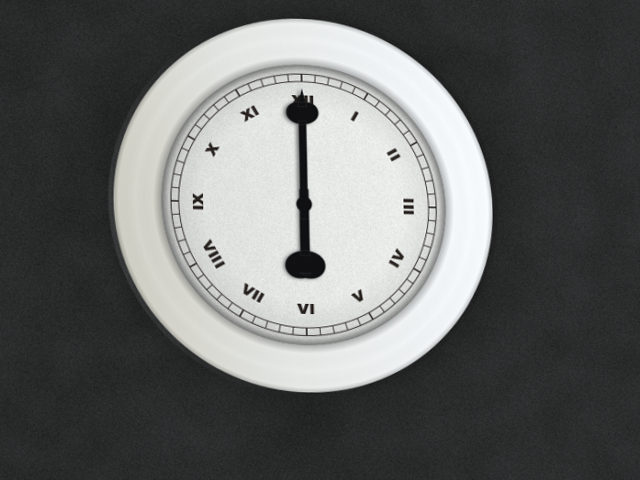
6,00
